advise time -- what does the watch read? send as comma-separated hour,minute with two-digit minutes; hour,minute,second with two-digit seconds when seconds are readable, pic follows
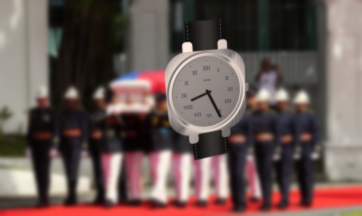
8,26
